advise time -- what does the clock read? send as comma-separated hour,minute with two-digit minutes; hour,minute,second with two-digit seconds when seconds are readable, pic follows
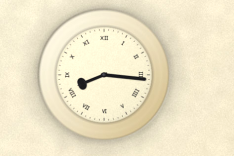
8,16
